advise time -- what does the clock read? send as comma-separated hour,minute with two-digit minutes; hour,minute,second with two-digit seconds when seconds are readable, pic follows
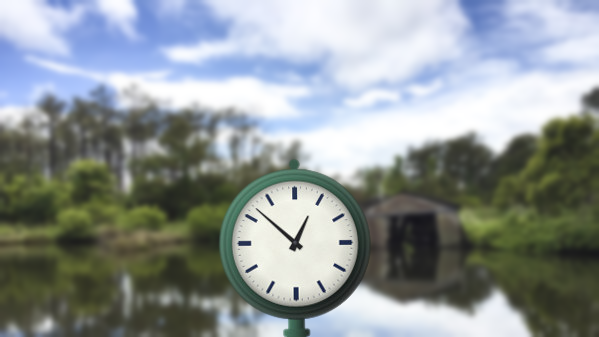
12,52
